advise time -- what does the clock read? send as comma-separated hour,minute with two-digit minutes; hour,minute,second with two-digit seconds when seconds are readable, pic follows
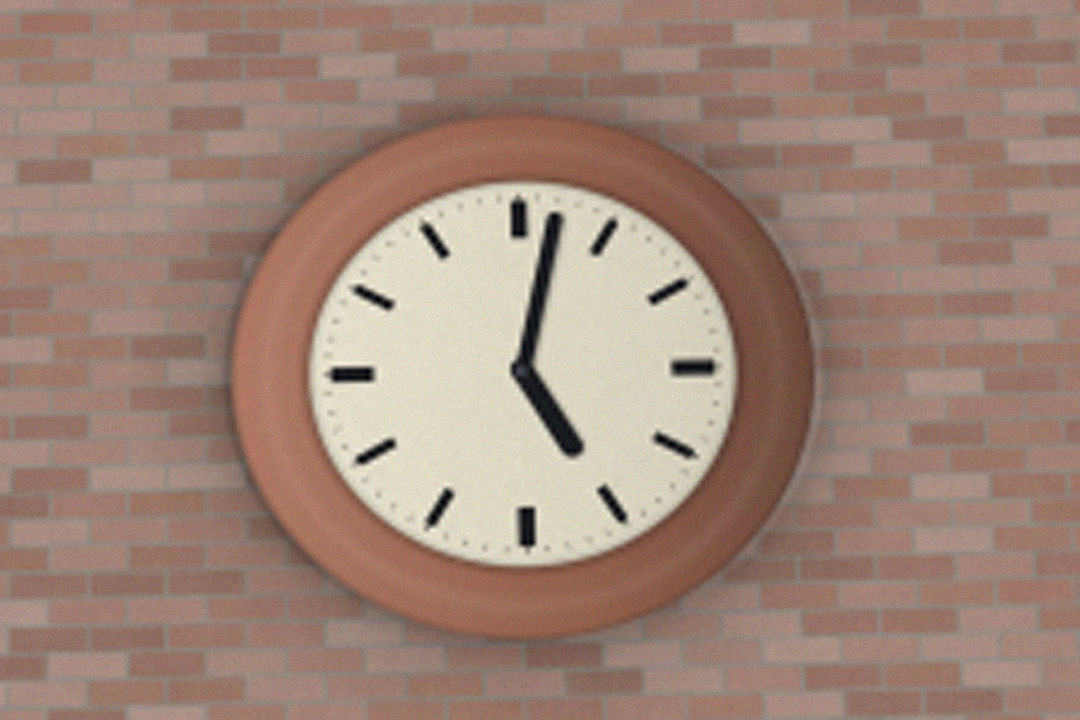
5,02
